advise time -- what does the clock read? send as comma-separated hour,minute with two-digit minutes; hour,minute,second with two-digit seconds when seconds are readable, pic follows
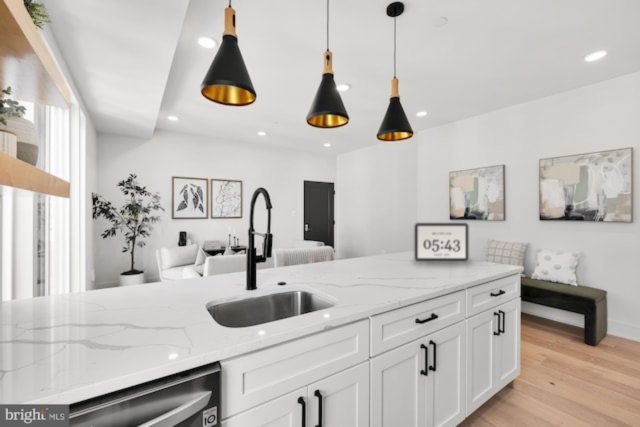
5,43
